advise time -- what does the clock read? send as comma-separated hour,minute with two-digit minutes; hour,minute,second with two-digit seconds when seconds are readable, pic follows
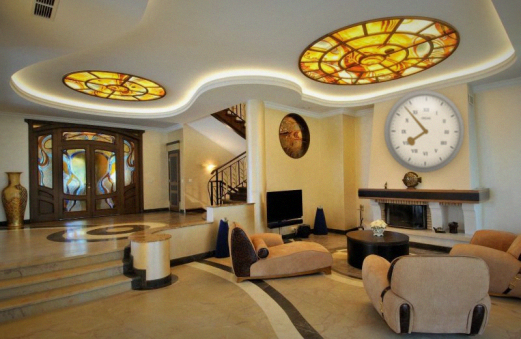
7,53
